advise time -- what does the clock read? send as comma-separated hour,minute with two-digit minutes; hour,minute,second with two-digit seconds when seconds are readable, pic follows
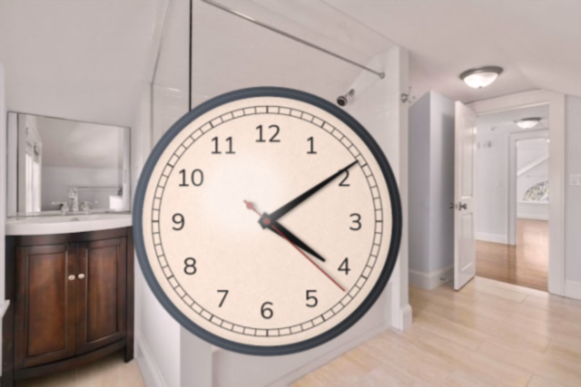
4,09,22
